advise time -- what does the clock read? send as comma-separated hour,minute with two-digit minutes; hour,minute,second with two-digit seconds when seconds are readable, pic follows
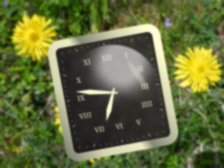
6,47
